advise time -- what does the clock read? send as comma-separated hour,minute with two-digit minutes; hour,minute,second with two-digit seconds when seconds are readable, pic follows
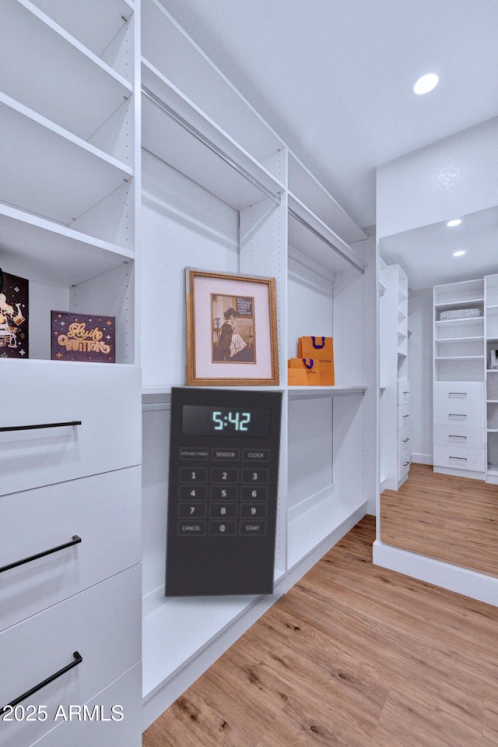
5,42
